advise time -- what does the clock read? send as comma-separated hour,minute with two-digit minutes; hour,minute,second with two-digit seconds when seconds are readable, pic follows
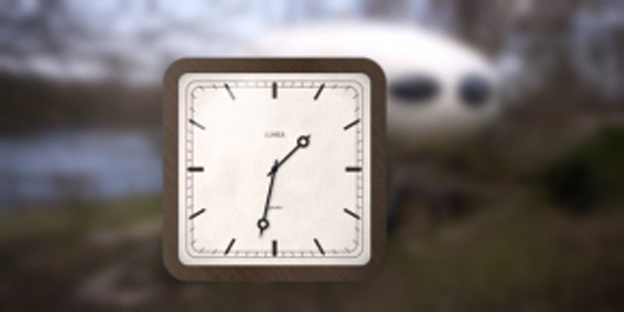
1,32
